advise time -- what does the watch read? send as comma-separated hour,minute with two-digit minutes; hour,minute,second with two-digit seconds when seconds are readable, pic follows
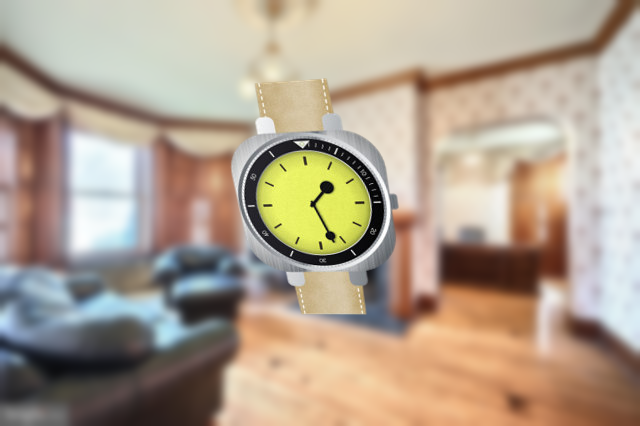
1,27
